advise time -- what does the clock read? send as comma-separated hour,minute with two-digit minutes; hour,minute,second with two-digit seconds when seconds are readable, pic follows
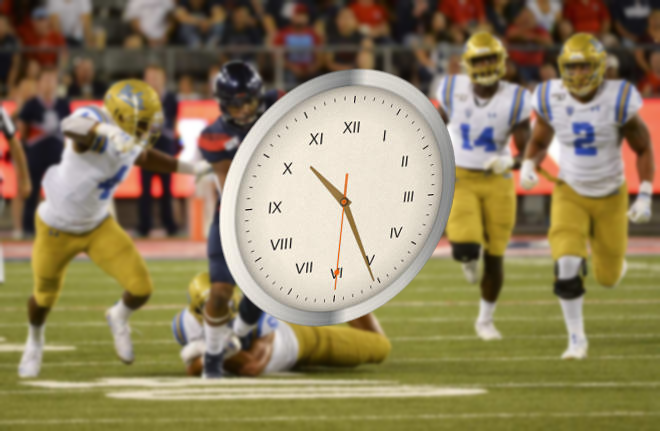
10,25,30
